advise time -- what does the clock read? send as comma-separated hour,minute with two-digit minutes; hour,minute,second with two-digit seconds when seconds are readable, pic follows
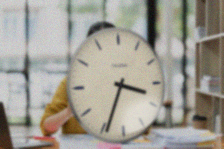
3,34
